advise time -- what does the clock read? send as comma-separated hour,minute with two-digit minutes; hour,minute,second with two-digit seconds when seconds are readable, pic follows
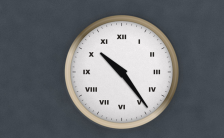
10,24
